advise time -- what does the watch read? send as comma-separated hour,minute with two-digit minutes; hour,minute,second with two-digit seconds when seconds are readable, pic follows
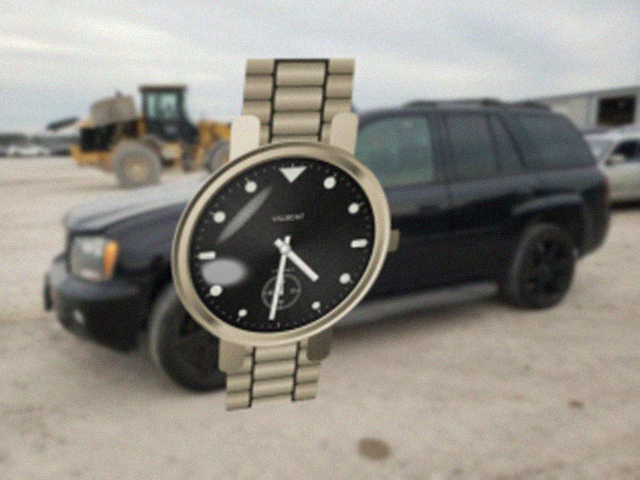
4,31
